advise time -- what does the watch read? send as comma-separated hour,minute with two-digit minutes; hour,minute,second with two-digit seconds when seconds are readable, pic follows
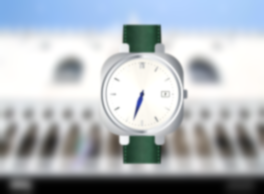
6,33
